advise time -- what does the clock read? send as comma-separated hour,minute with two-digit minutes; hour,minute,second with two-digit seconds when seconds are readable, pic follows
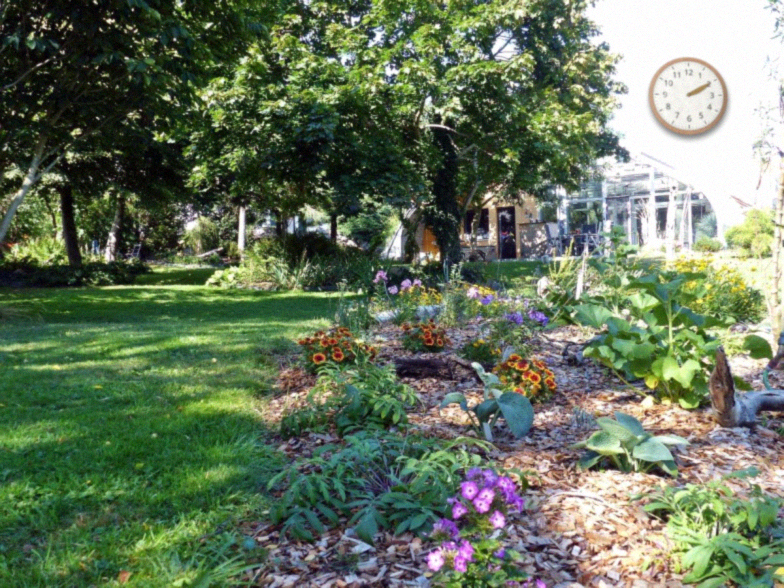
2,10
